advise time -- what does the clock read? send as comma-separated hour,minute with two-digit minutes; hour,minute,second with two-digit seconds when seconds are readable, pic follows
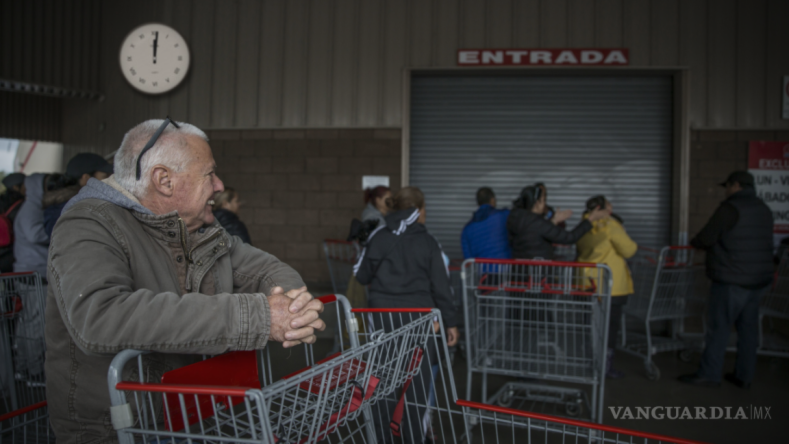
12,01
